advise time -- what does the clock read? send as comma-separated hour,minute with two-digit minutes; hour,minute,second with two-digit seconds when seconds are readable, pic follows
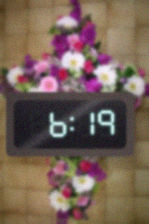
6,19
